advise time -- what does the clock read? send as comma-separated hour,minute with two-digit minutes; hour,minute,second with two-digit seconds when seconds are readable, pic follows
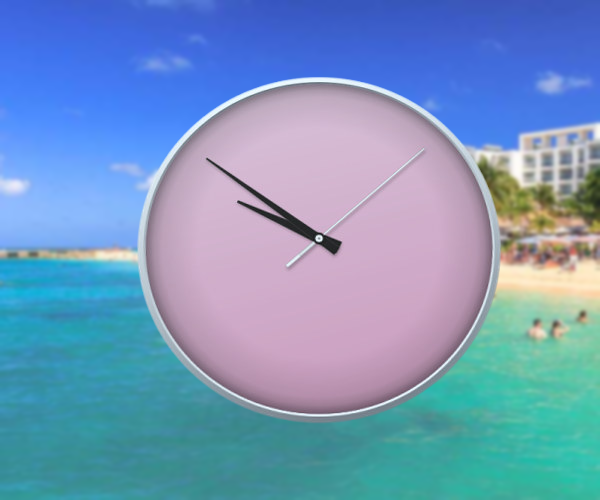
9,51,08
